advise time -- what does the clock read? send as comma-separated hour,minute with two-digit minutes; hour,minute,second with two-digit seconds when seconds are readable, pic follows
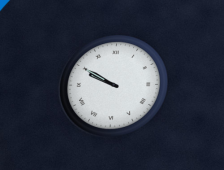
9,50
